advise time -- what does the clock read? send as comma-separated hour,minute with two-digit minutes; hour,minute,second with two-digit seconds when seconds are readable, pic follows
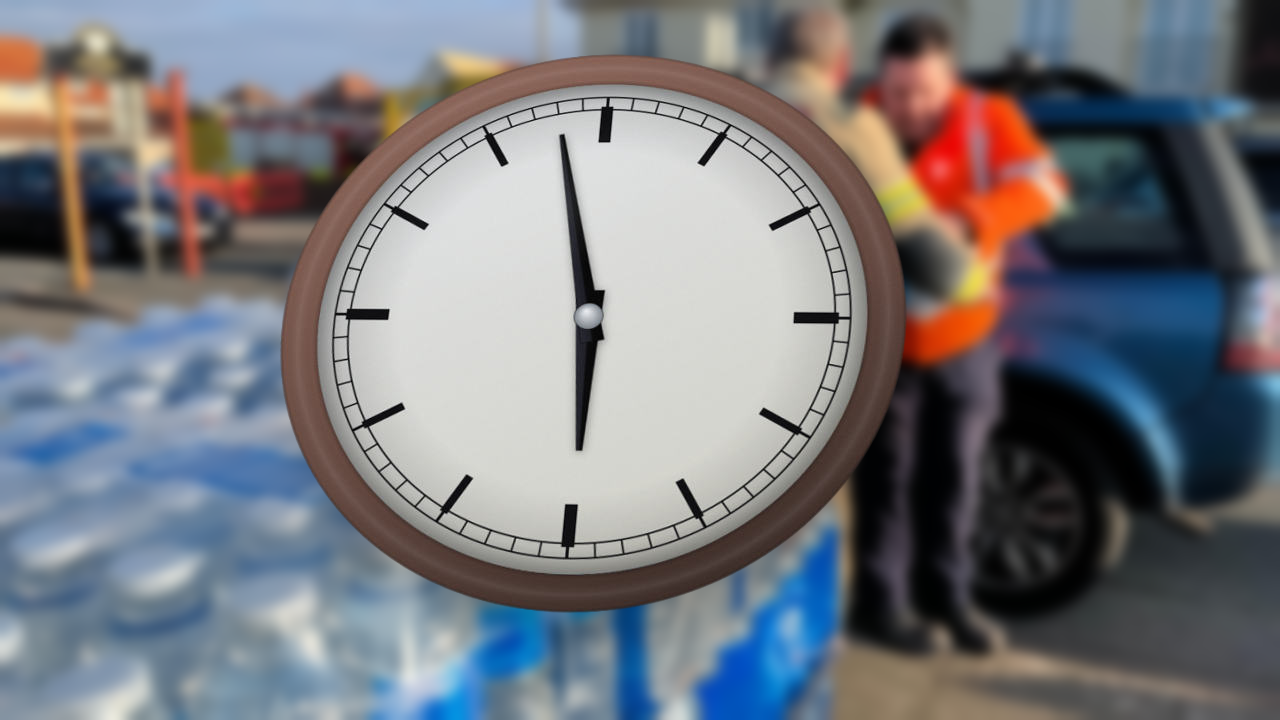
5,58
